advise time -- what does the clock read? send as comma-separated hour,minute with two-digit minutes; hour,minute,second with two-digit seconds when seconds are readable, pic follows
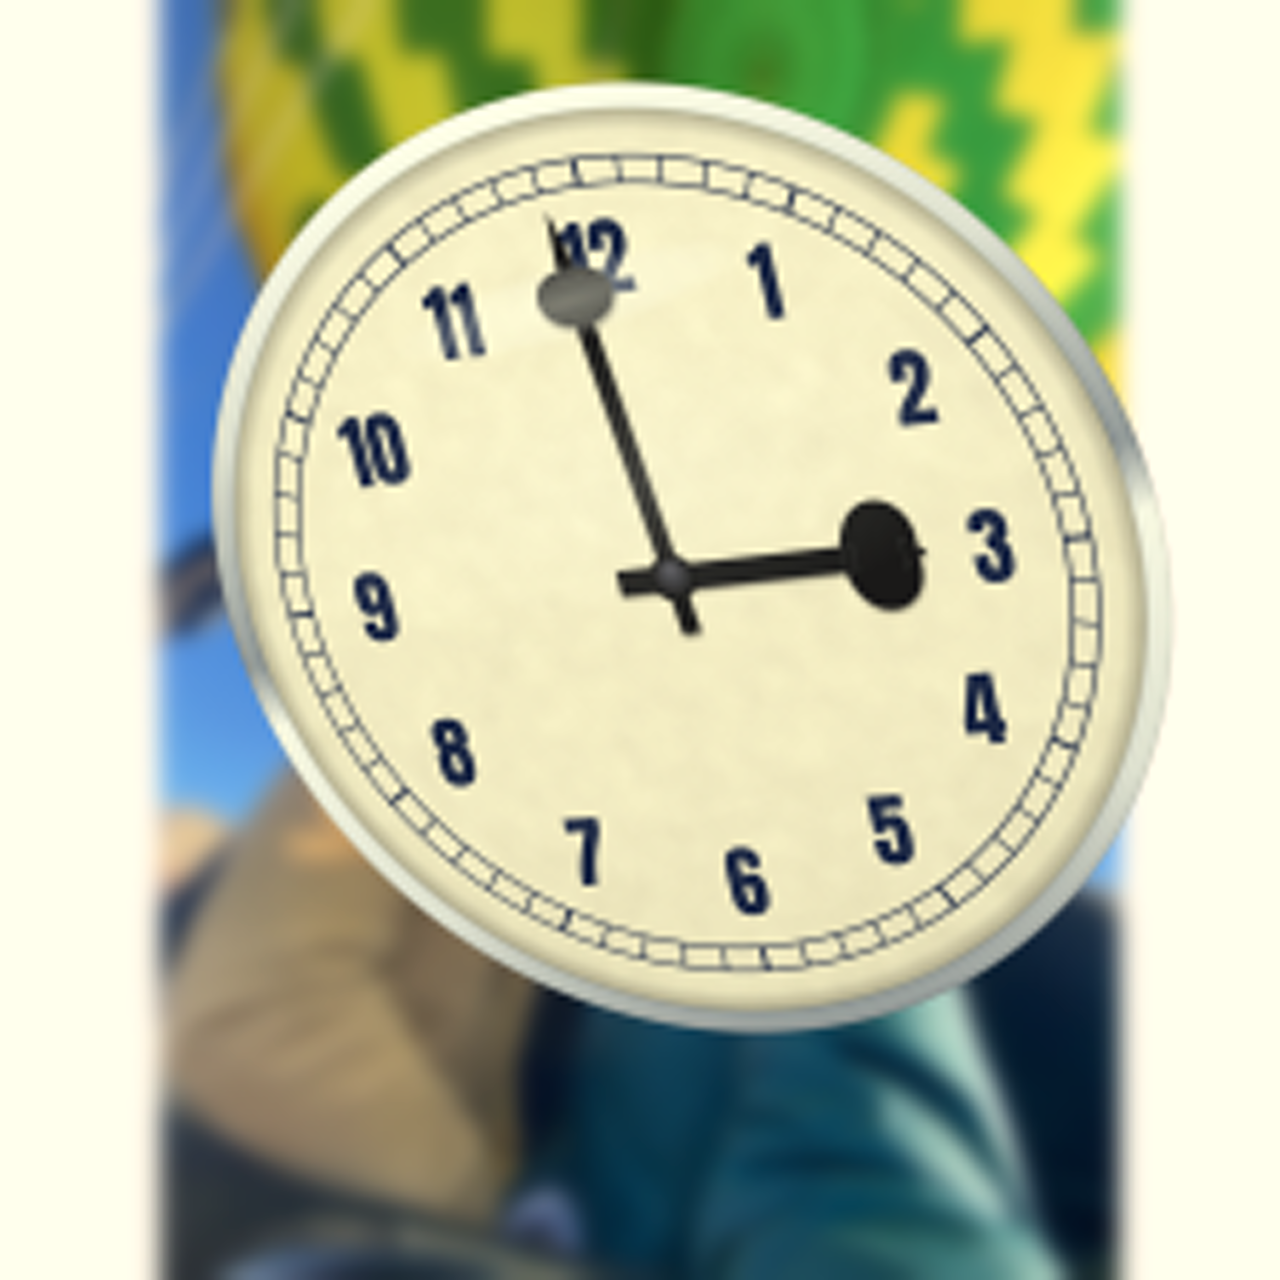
2,59
